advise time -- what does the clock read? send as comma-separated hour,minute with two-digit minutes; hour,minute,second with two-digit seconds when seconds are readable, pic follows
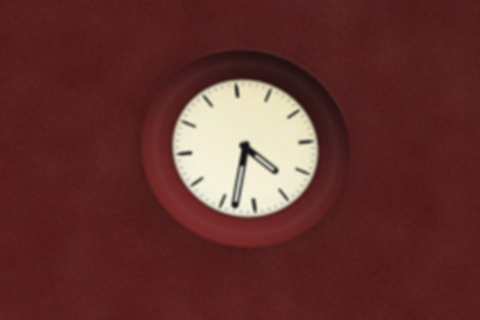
4,33
